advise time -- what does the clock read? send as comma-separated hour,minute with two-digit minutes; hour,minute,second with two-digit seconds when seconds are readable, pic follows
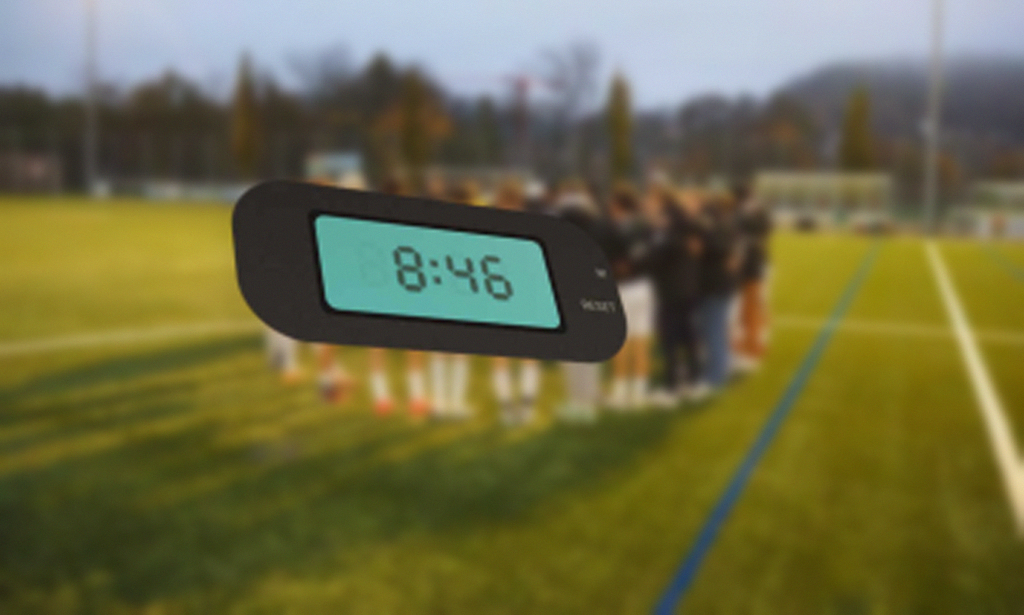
8,46
